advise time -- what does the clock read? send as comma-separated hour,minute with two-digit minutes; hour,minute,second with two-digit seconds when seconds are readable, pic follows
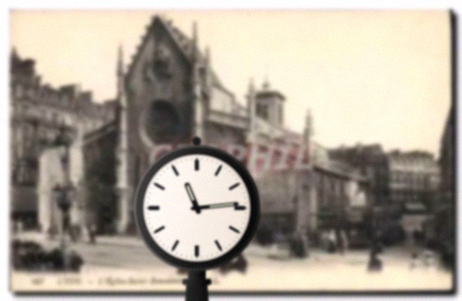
11,14
